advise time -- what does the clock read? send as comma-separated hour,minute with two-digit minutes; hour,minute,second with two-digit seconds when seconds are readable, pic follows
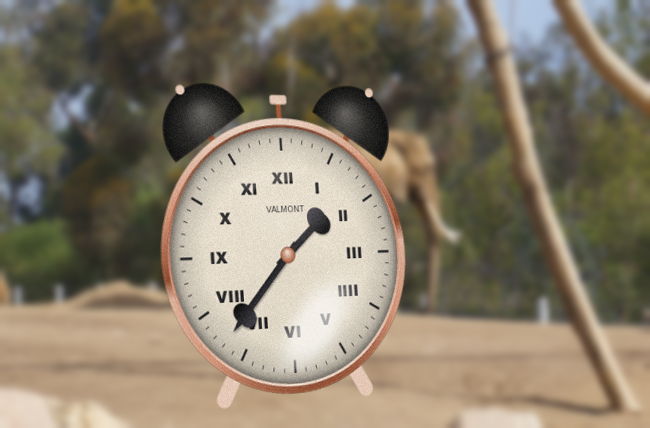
1,37
